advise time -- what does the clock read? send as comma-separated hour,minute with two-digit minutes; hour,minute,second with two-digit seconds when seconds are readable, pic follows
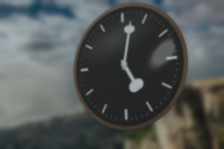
5,02
